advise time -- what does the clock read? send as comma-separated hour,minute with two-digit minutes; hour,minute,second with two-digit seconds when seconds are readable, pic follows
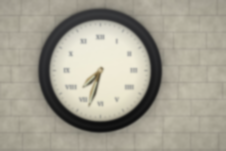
7,33
